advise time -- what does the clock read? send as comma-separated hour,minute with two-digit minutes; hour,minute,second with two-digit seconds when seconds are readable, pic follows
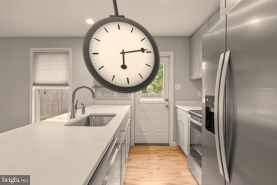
6,14
